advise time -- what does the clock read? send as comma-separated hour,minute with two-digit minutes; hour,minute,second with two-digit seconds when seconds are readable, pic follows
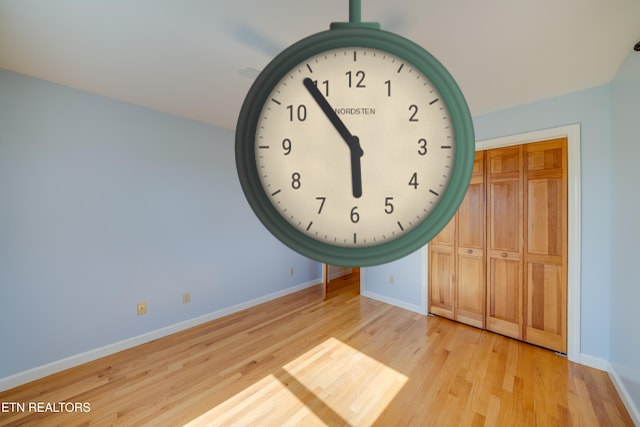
5,54
